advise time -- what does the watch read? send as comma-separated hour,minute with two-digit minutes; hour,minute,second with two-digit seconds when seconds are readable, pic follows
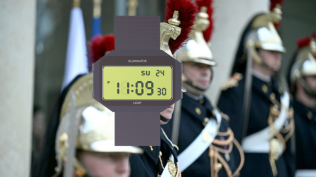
11,09,30
